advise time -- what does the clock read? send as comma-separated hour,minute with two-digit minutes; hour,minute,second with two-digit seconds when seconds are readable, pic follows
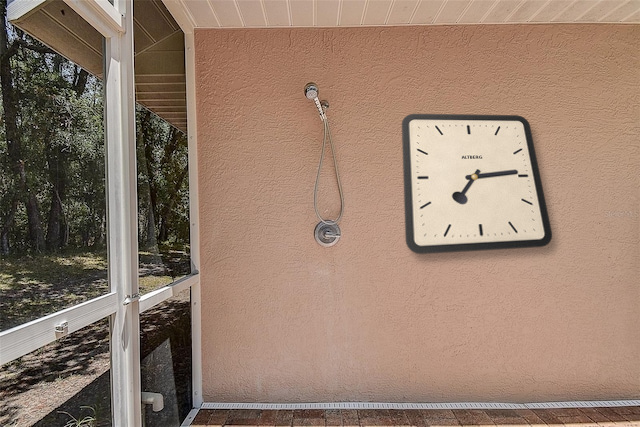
7,14
